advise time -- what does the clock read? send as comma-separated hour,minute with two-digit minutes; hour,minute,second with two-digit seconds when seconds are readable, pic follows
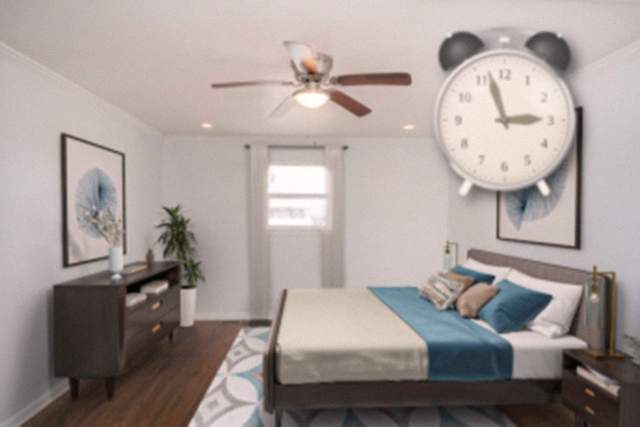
2,57
